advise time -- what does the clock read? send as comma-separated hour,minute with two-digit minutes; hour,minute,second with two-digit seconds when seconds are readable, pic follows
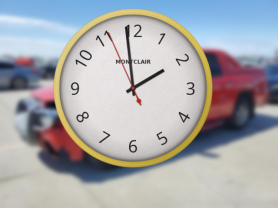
1,58,56
